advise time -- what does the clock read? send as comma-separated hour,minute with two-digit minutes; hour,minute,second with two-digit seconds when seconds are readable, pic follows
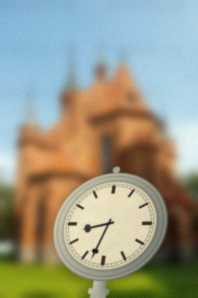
8,33
